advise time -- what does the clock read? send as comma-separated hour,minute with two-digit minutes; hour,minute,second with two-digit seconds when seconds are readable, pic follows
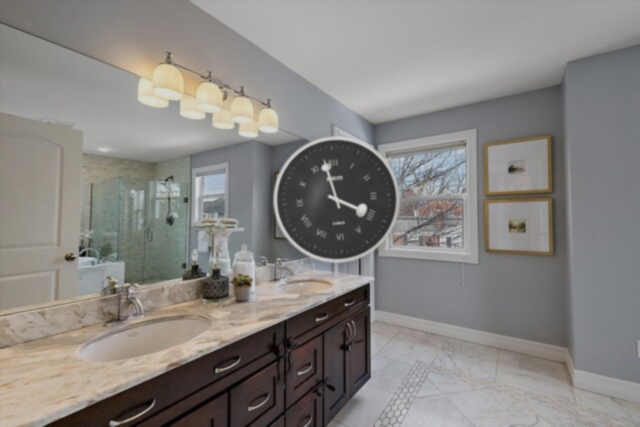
3,58
